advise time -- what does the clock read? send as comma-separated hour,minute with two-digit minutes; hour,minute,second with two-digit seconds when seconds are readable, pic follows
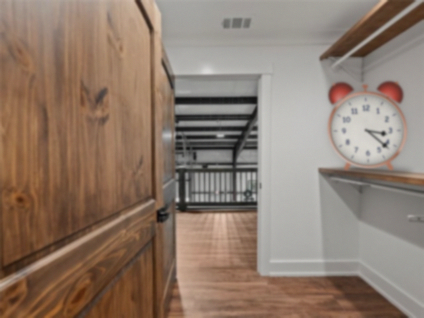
3,22
